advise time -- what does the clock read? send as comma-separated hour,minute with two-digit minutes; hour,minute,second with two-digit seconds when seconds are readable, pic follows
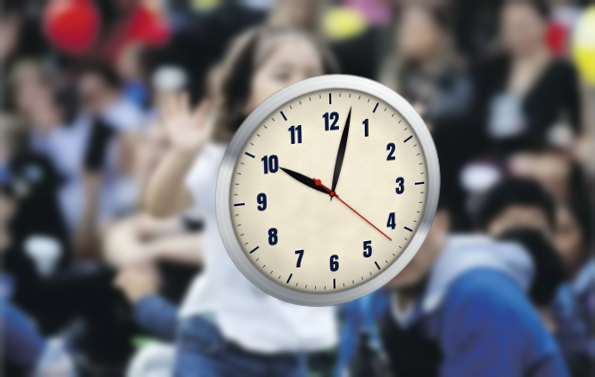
10,02,22
